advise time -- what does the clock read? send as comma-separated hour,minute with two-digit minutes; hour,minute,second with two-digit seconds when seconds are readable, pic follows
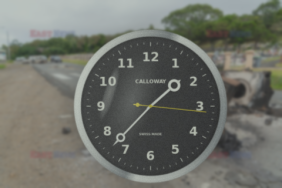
1,37,16
